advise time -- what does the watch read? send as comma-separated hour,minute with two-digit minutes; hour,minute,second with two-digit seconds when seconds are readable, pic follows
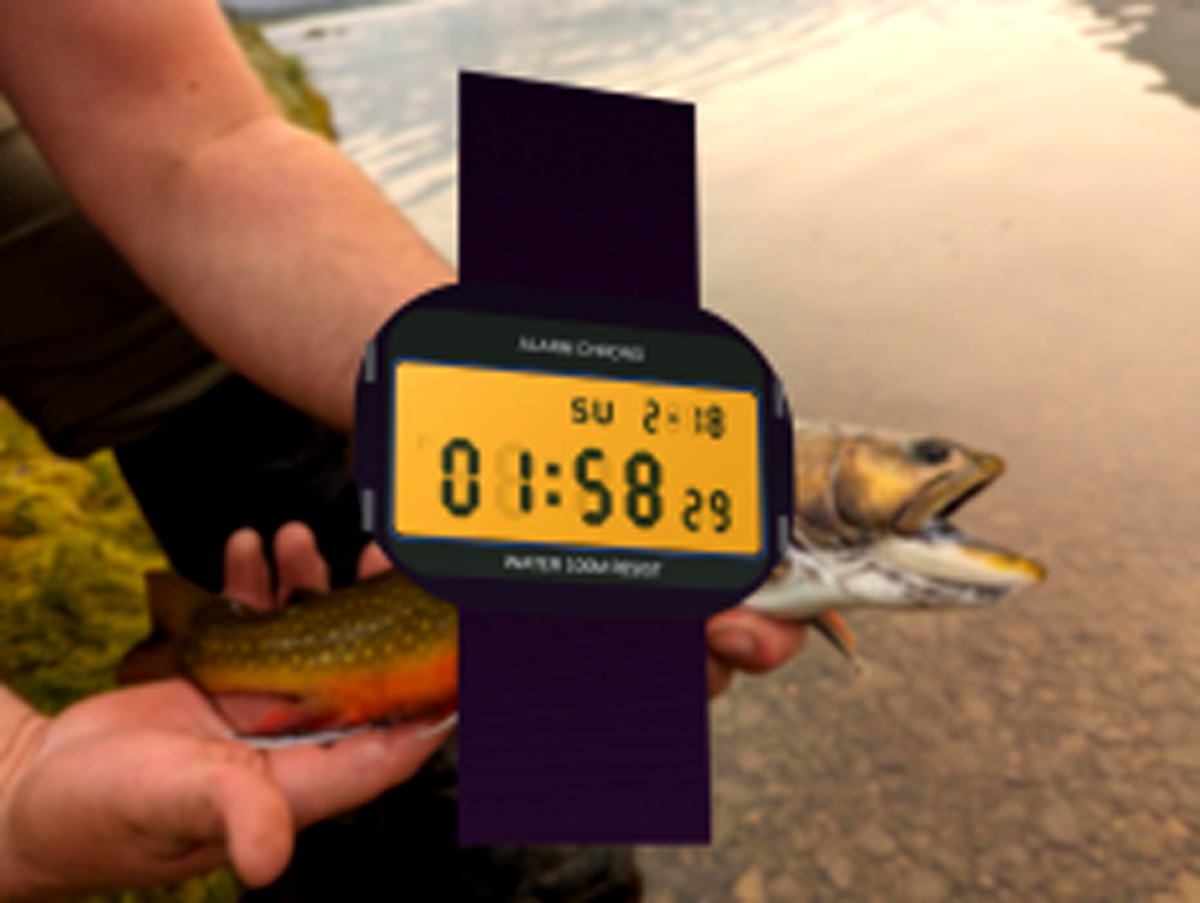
1,58,29
